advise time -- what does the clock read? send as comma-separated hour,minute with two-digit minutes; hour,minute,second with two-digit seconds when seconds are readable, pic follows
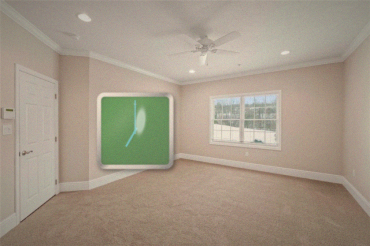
7,00
